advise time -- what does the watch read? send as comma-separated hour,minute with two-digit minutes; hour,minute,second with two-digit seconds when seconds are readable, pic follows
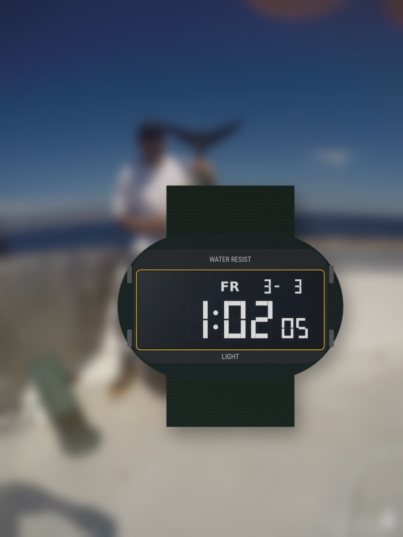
1,02,05
